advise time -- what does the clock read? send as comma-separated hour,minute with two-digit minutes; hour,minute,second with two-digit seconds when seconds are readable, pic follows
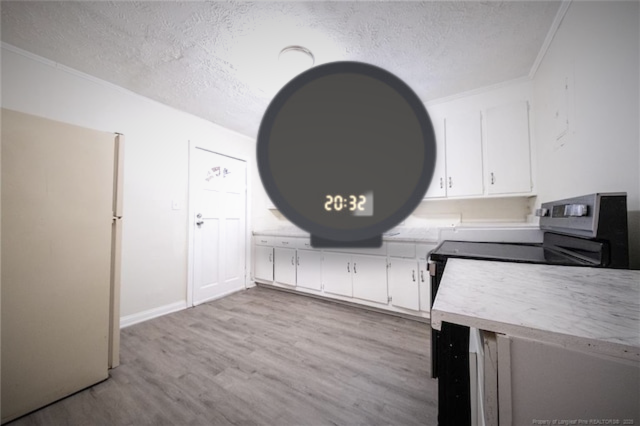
20,32
